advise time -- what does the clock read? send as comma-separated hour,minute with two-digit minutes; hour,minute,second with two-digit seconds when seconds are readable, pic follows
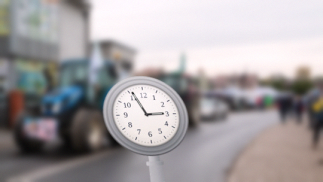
2,56
